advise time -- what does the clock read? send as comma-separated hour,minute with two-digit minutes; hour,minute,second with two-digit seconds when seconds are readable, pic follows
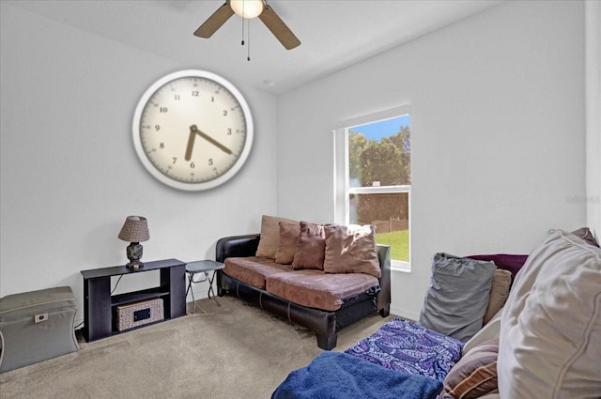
6,20
